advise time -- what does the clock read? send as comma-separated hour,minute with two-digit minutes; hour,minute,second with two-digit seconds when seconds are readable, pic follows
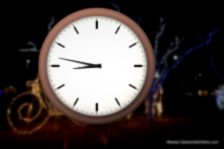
8,47
